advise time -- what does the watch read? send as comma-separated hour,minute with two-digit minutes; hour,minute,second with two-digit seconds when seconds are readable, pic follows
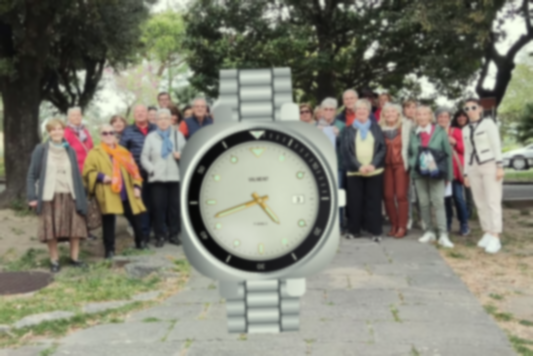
4,42
